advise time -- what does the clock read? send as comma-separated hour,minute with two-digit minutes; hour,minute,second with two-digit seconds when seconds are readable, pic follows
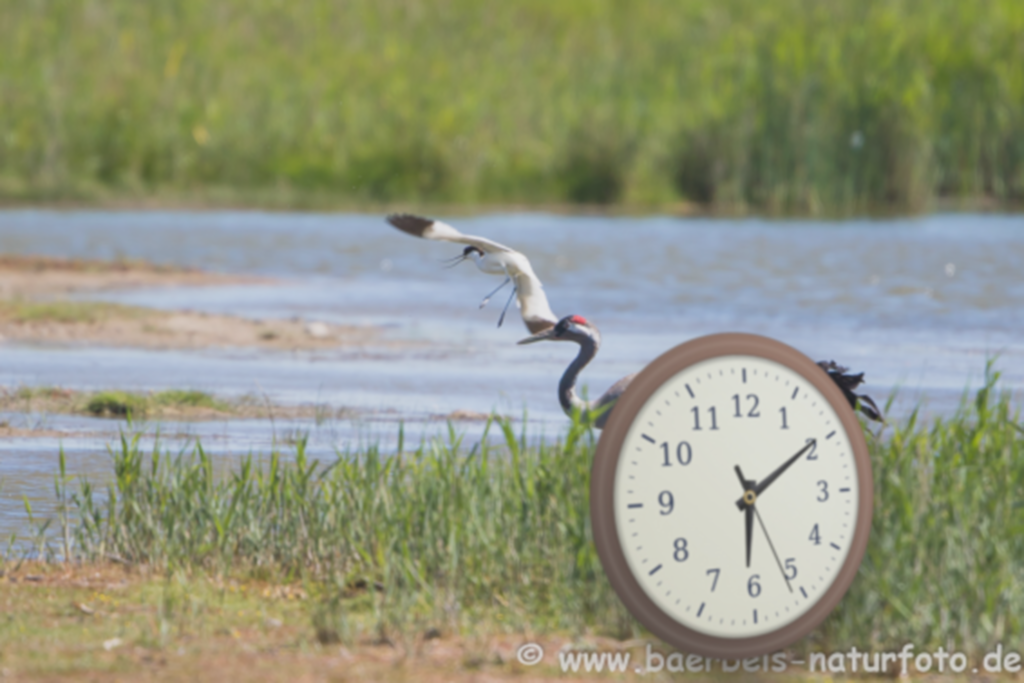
6,09,26
